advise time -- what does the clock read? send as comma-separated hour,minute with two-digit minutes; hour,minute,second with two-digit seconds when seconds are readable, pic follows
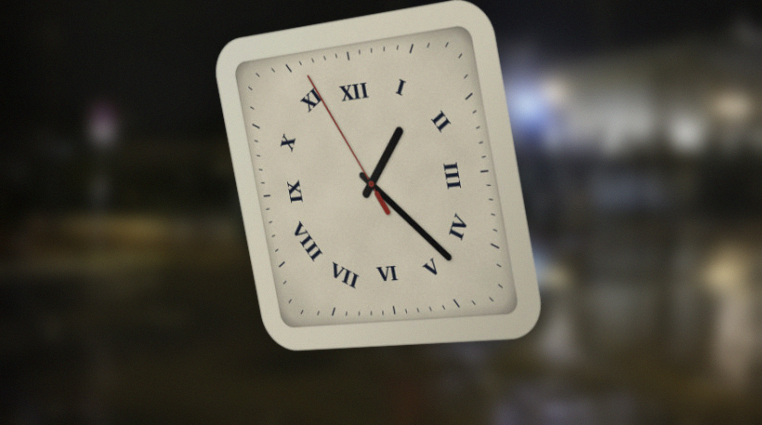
1,22,56
